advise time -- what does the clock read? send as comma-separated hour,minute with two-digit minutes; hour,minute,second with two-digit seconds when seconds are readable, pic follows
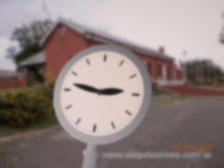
2,47
